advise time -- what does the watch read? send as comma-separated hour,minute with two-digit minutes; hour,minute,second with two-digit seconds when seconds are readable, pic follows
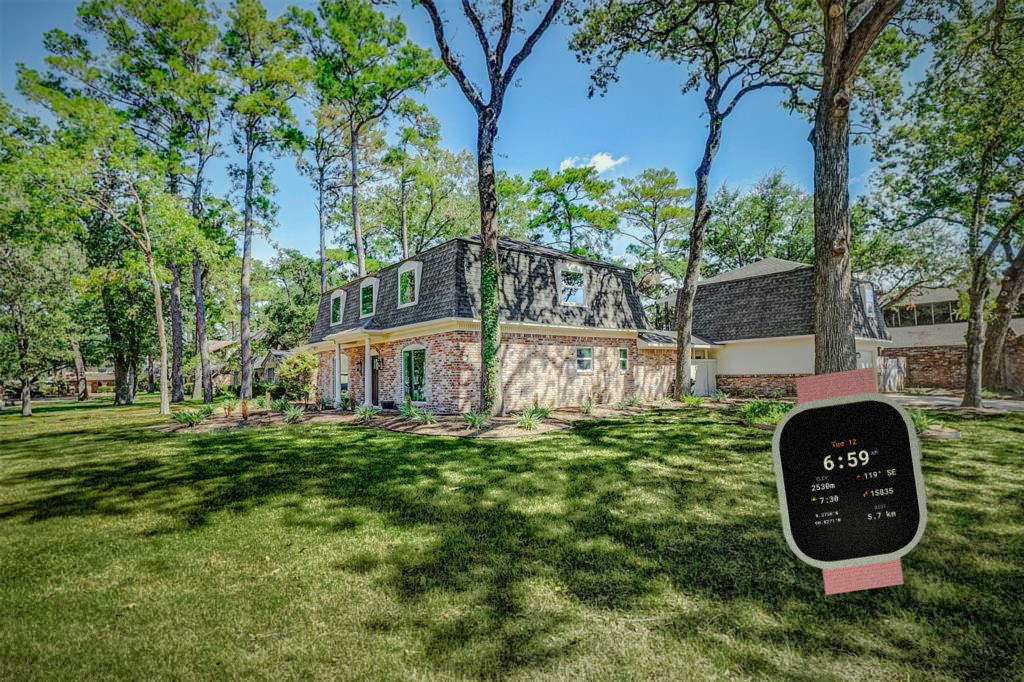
6,59
